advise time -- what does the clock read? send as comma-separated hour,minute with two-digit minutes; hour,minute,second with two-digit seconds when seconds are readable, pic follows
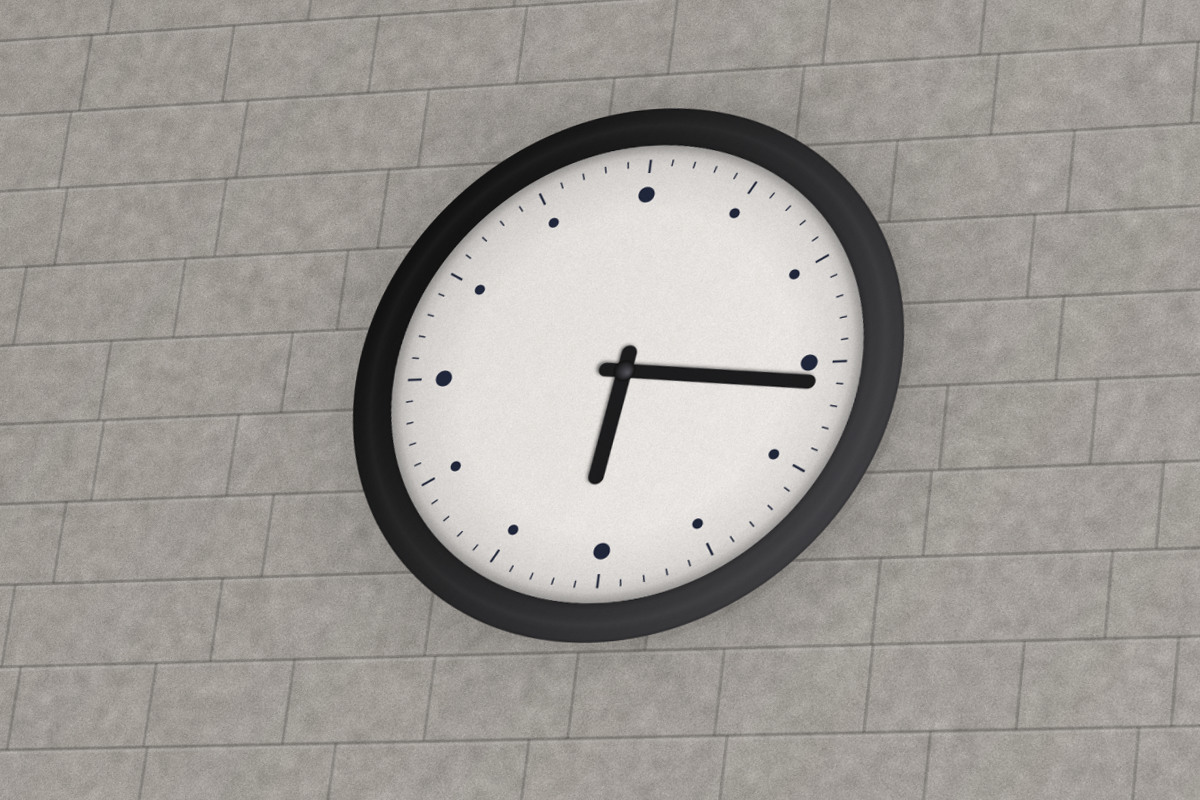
6,16
